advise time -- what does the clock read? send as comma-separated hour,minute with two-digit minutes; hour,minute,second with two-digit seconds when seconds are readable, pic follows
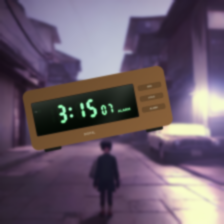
3,15,07
